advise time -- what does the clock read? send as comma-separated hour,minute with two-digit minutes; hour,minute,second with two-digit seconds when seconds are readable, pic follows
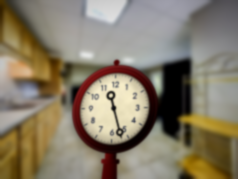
11,27
